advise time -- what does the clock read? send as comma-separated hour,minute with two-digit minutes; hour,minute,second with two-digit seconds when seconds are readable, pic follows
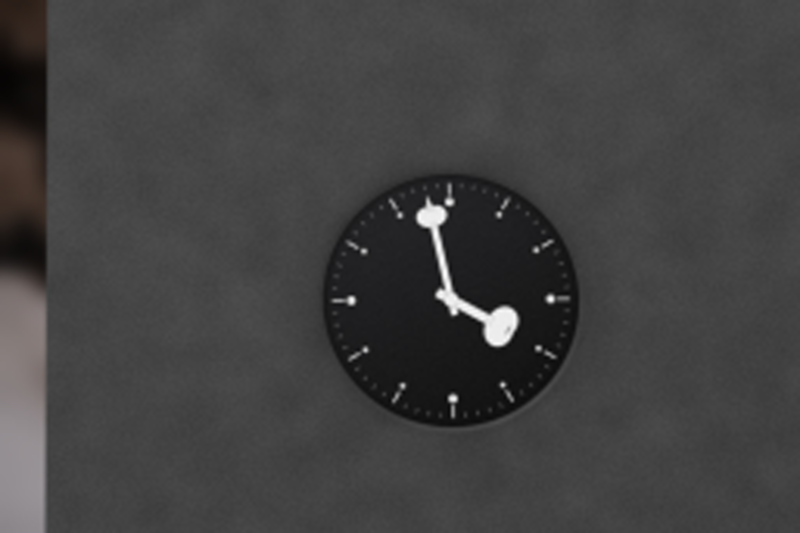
3,58
